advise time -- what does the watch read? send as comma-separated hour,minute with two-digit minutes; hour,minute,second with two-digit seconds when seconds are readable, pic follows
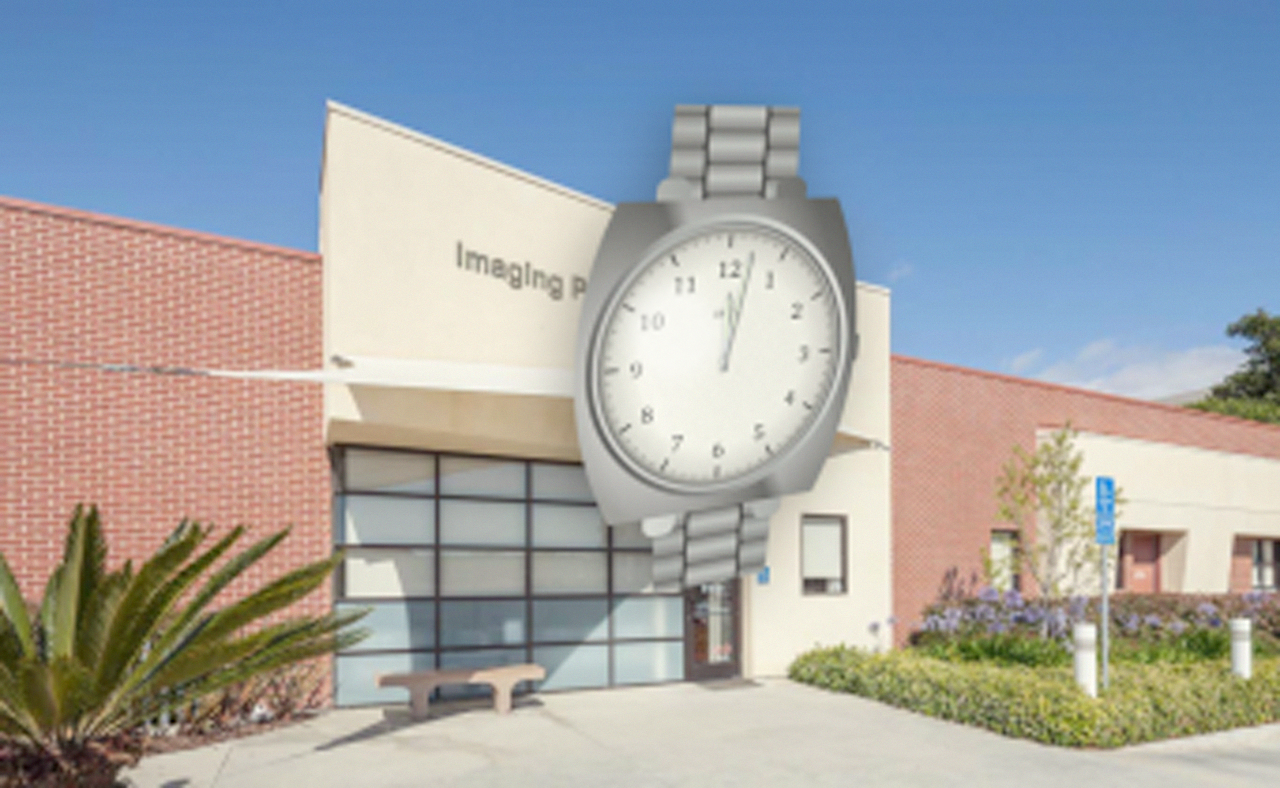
12,02
